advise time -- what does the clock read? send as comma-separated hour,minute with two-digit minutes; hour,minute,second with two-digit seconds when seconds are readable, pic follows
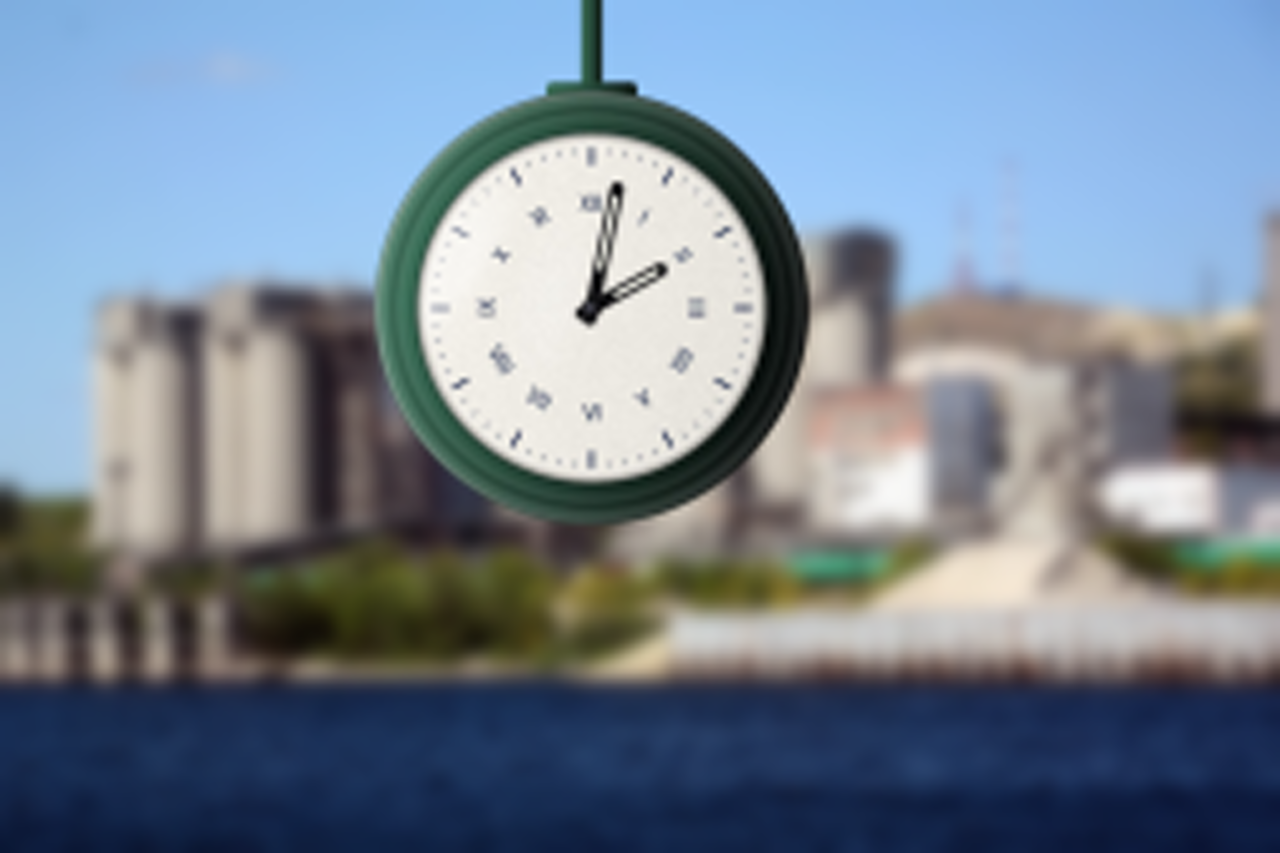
2,02
